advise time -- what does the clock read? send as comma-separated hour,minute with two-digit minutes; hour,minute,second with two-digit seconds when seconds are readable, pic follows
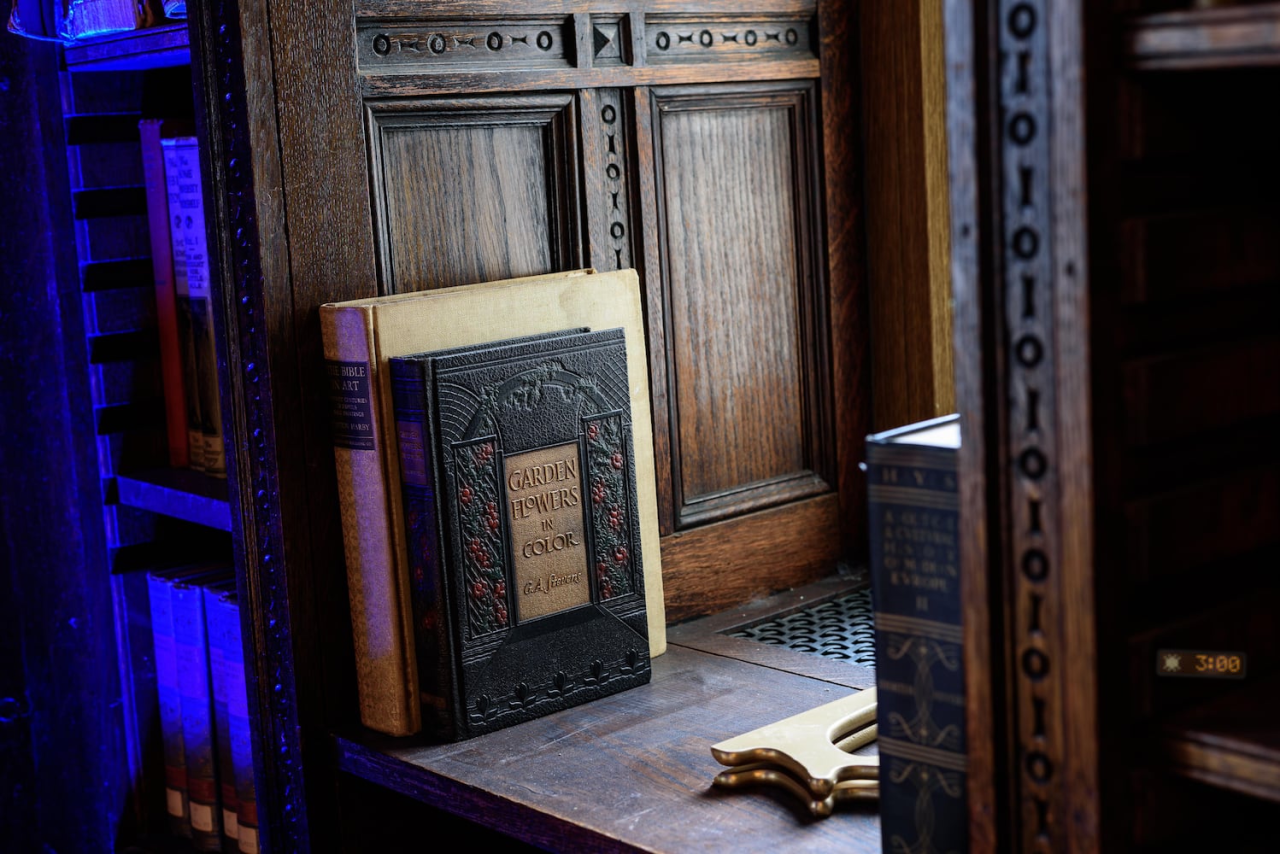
3,00
